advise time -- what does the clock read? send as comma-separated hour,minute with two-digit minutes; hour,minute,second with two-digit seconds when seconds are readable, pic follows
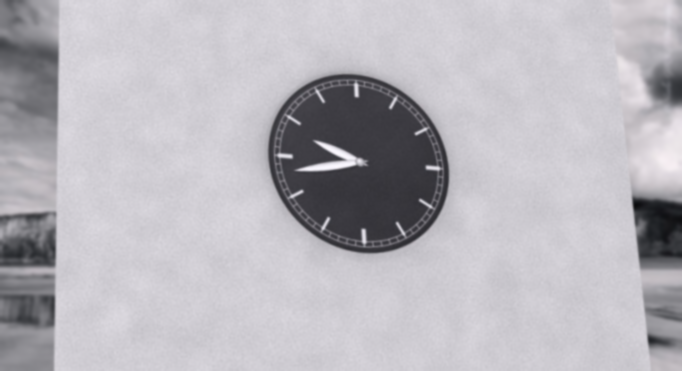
9,43
